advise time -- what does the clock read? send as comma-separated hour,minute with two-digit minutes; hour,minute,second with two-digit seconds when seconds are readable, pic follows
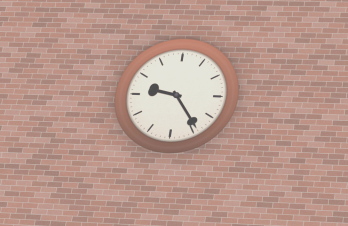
9,24
